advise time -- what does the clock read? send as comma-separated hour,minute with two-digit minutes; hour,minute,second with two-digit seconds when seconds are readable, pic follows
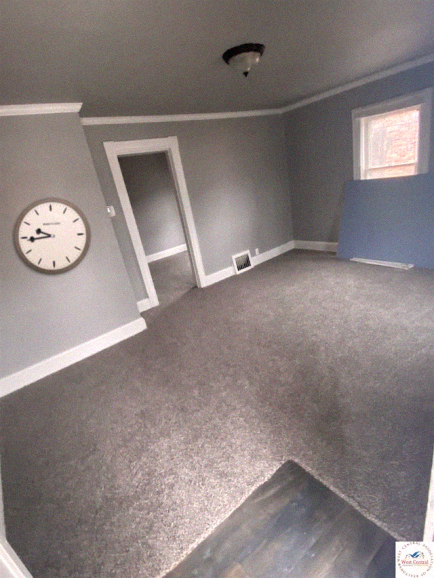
9,44
